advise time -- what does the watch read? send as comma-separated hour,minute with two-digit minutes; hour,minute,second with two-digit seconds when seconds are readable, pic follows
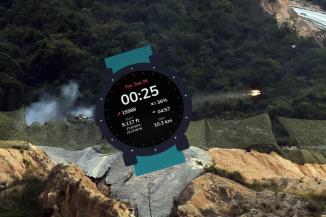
0,25
